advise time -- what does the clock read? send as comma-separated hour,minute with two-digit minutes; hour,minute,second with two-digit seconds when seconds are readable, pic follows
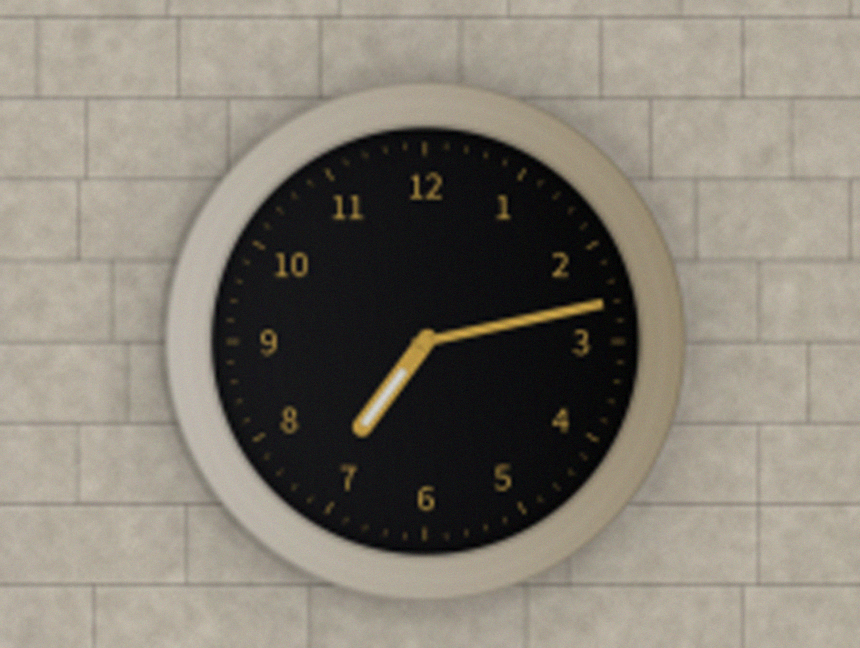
7,13
